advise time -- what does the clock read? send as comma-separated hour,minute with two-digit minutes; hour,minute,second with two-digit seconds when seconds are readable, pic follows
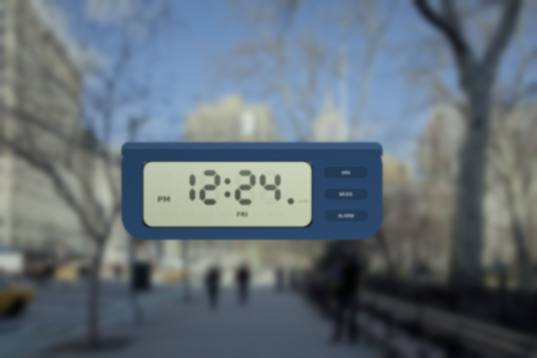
12,24
